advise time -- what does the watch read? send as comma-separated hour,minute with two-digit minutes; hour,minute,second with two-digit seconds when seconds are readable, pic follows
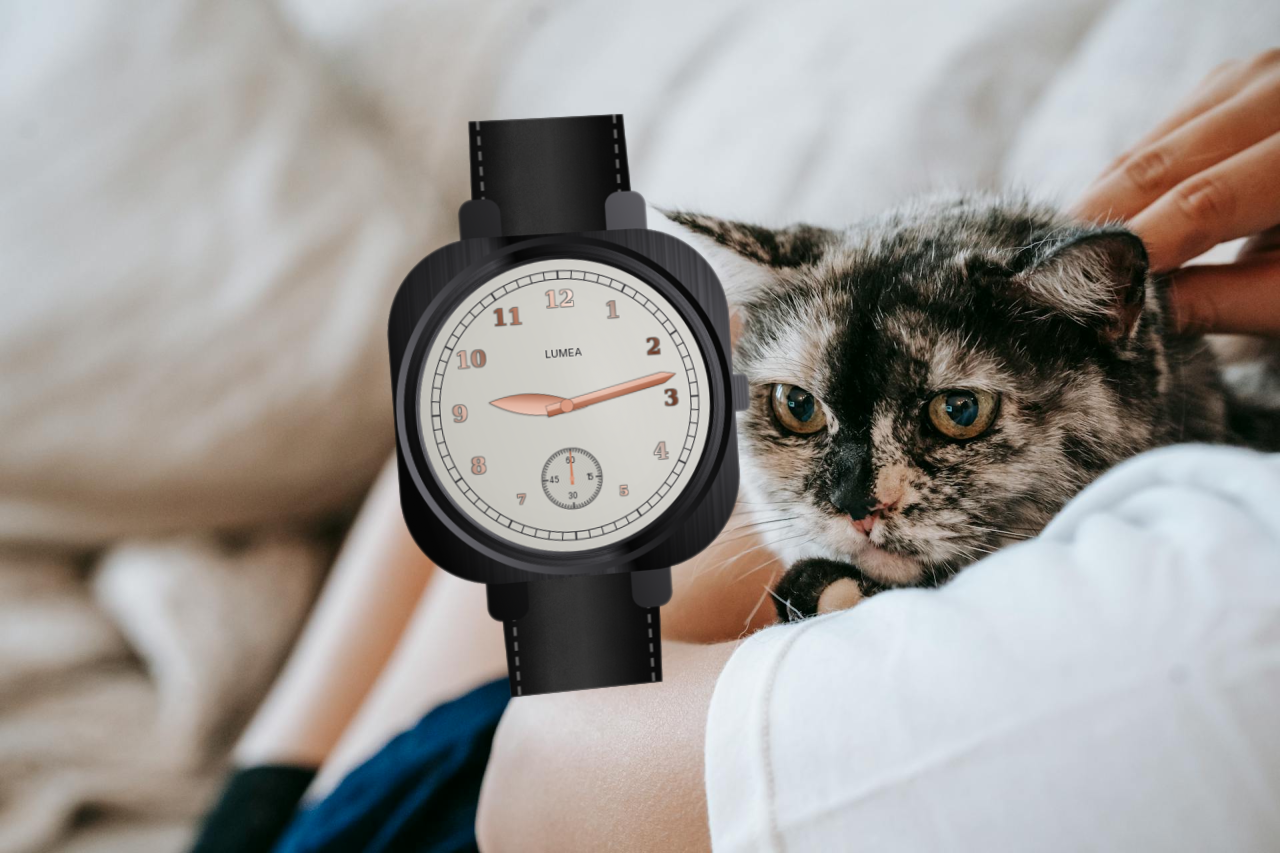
9,13
